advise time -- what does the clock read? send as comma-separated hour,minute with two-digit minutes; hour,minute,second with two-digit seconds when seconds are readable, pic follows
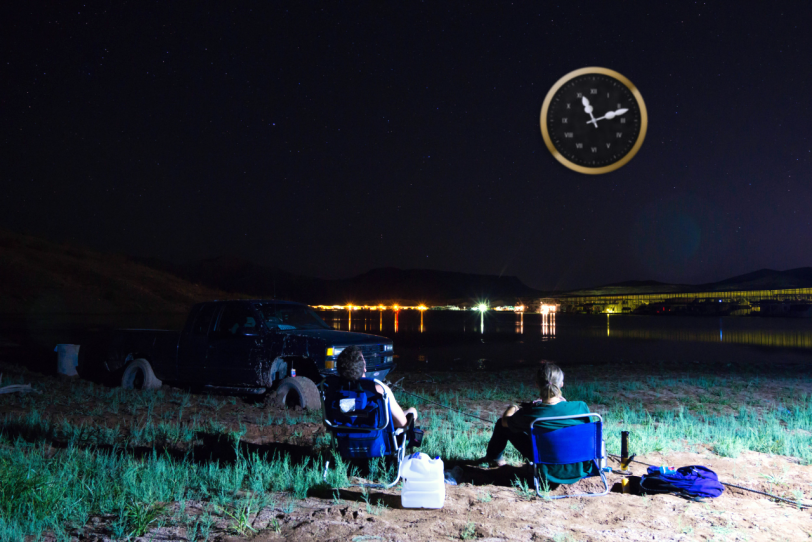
11,12
